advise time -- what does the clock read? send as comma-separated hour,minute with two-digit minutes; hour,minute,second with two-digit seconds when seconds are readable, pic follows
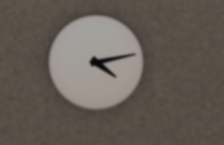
4,13
